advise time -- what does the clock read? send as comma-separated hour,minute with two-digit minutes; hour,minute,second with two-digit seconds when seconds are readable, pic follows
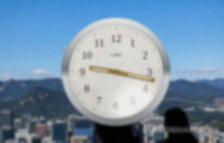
9,17
